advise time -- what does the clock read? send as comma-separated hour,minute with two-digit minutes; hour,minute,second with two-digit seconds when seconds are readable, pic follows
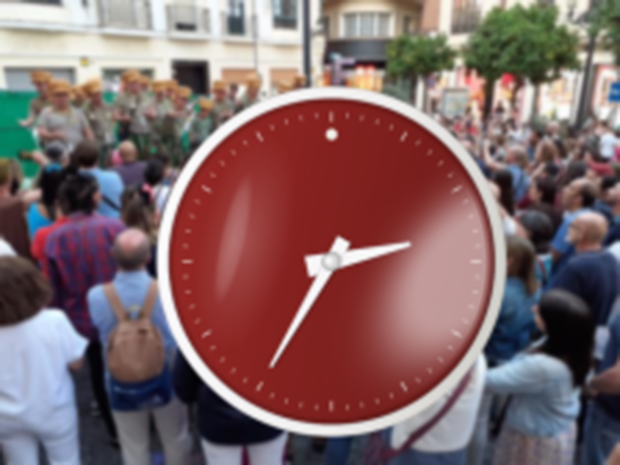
2,35
